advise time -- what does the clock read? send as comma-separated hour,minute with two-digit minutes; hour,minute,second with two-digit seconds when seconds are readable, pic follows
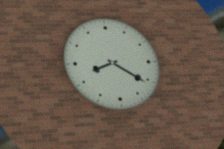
8,21
